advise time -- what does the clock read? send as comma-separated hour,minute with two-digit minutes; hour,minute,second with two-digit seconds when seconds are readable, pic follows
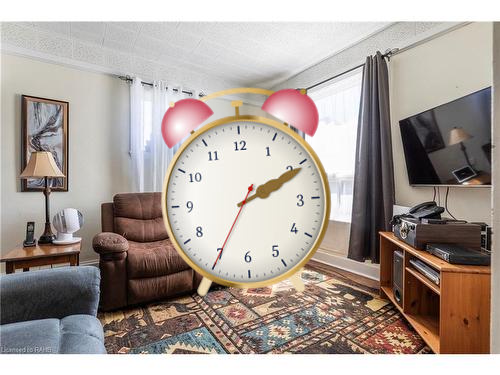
2,10,35
